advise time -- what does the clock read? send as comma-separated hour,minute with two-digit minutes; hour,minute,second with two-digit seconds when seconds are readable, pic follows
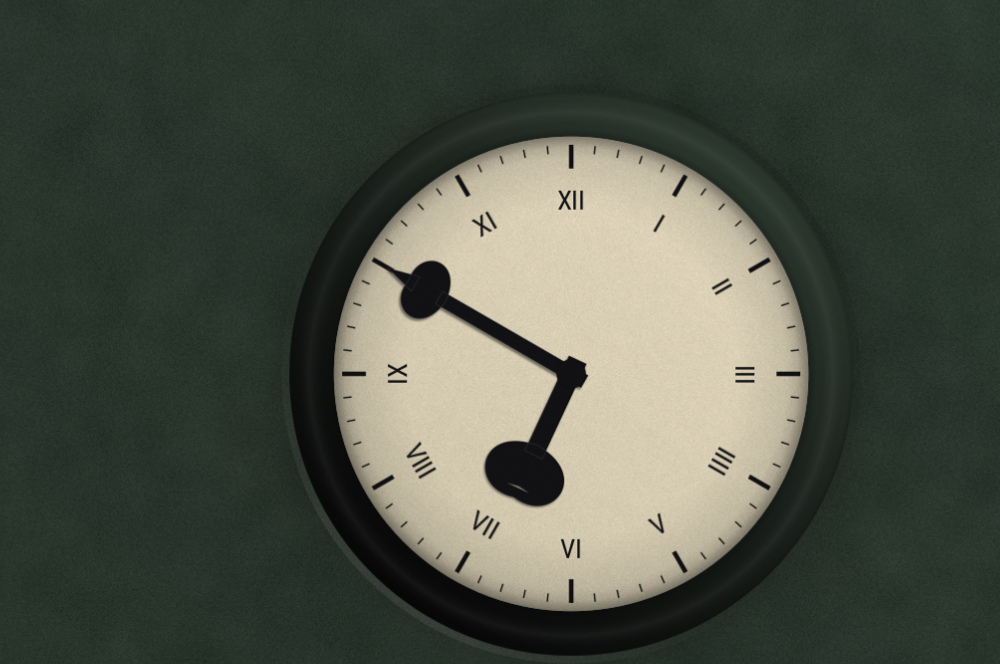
6,50
